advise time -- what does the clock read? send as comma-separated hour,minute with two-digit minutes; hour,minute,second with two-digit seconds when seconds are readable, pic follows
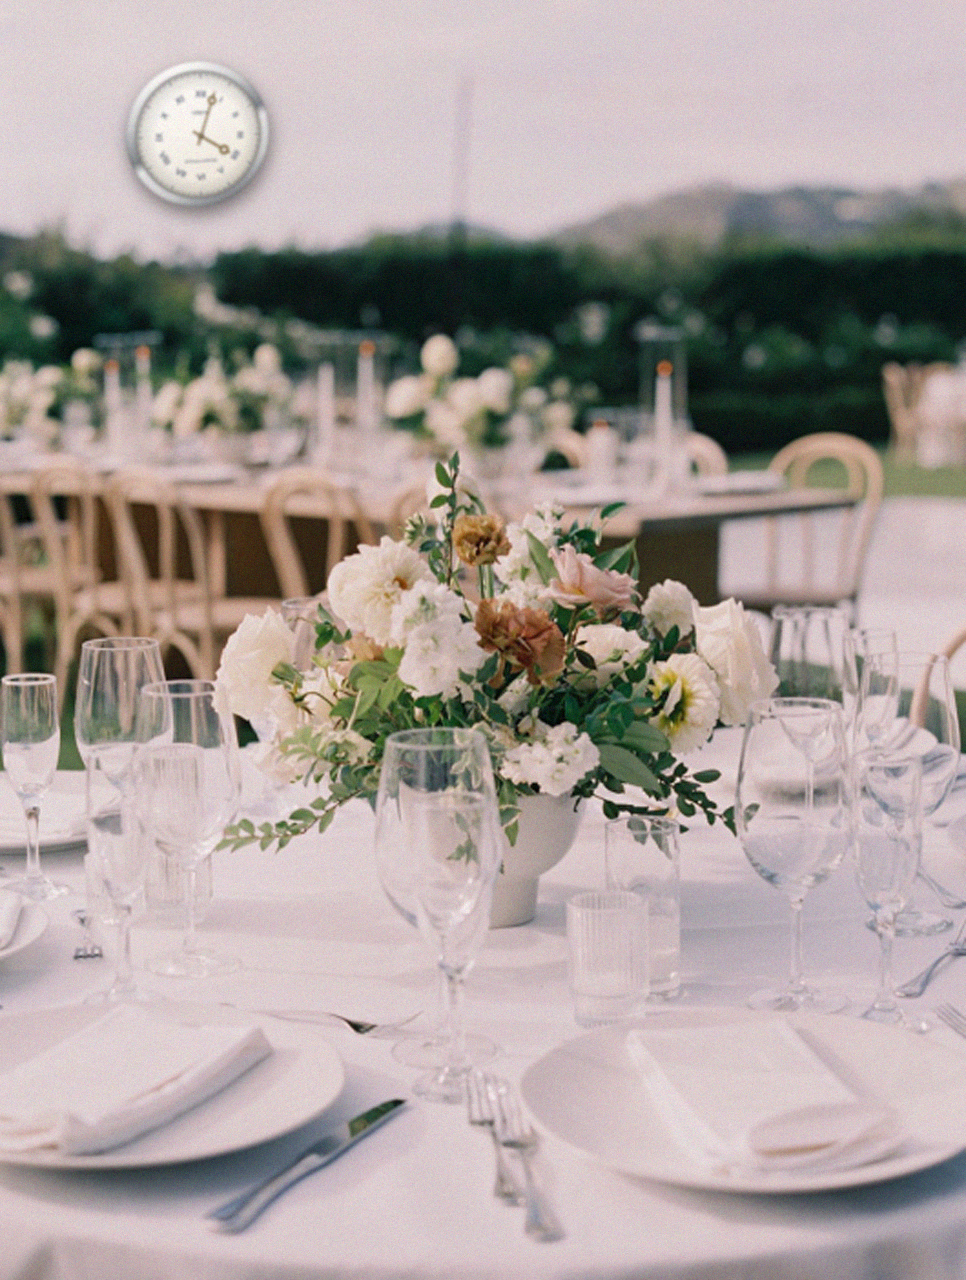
4,03
